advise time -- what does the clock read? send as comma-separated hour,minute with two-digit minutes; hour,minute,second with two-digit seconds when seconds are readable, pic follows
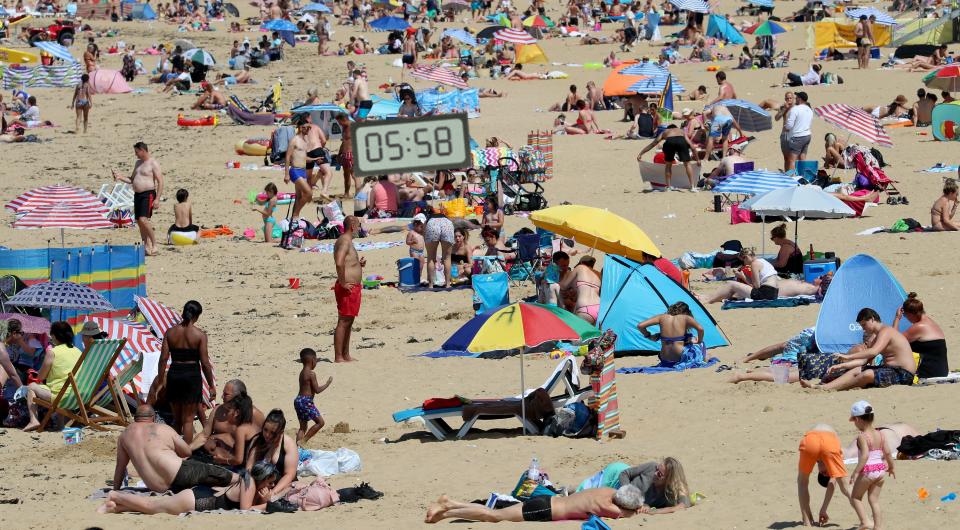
5,58
